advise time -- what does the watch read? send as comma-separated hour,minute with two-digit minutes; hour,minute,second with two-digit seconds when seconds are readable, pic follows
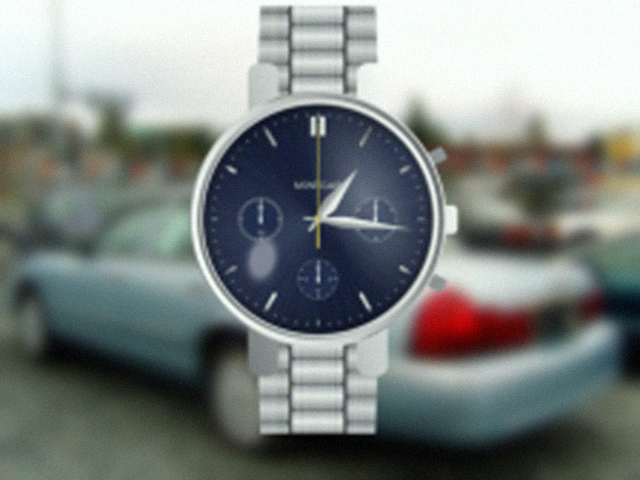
1,16
